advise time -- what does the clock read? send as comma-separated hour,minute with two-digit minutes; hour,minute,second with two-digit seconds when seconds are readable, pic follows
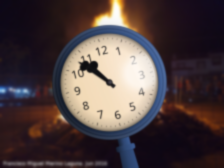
10,53
